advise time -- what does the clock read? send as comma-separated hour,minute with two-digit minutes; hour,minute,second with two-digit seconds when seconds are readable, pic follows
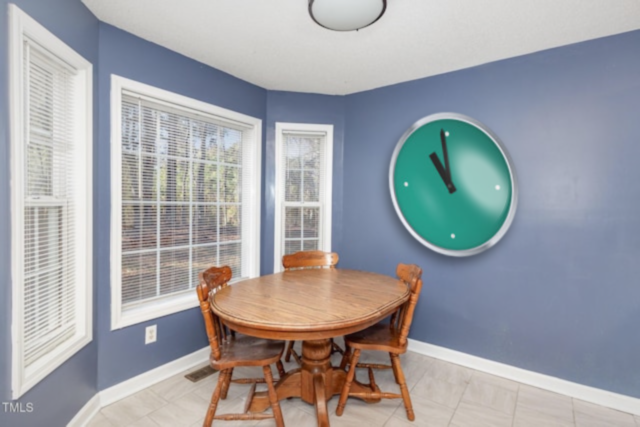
10,59
